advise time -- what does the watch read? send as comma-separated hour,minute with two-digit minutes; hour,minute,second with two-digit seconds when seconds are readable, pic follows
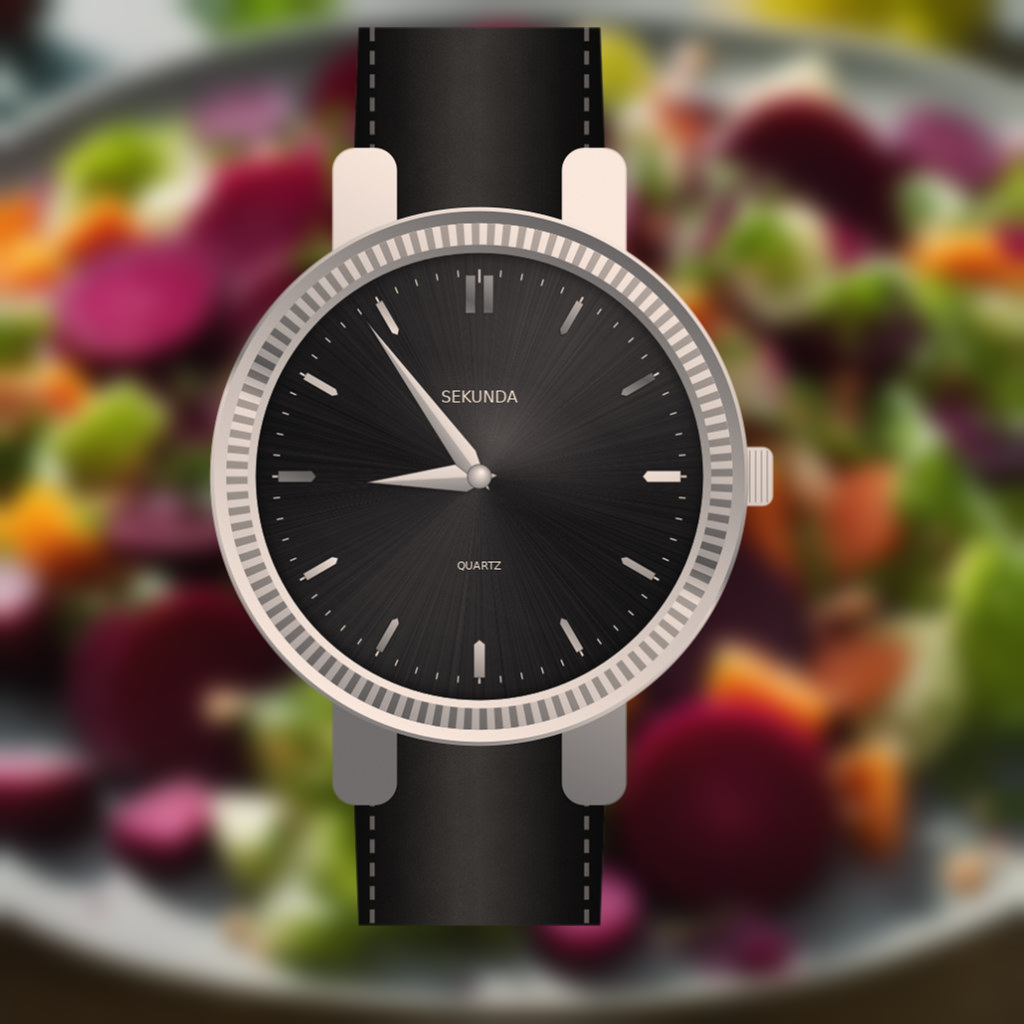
8,54
